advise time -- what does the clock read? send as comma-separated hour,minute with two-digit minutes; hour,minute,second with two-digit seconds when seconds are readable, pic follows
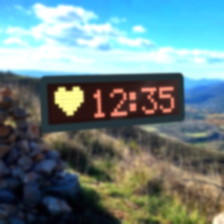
12,35
